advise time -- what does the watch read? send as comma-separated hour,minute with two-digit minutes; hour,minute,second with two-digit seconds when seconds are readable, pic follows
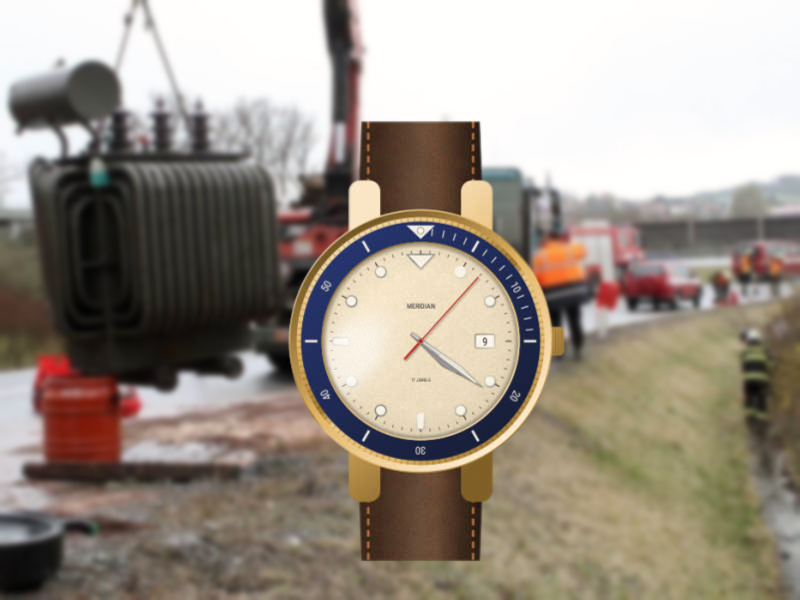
4,21,07
